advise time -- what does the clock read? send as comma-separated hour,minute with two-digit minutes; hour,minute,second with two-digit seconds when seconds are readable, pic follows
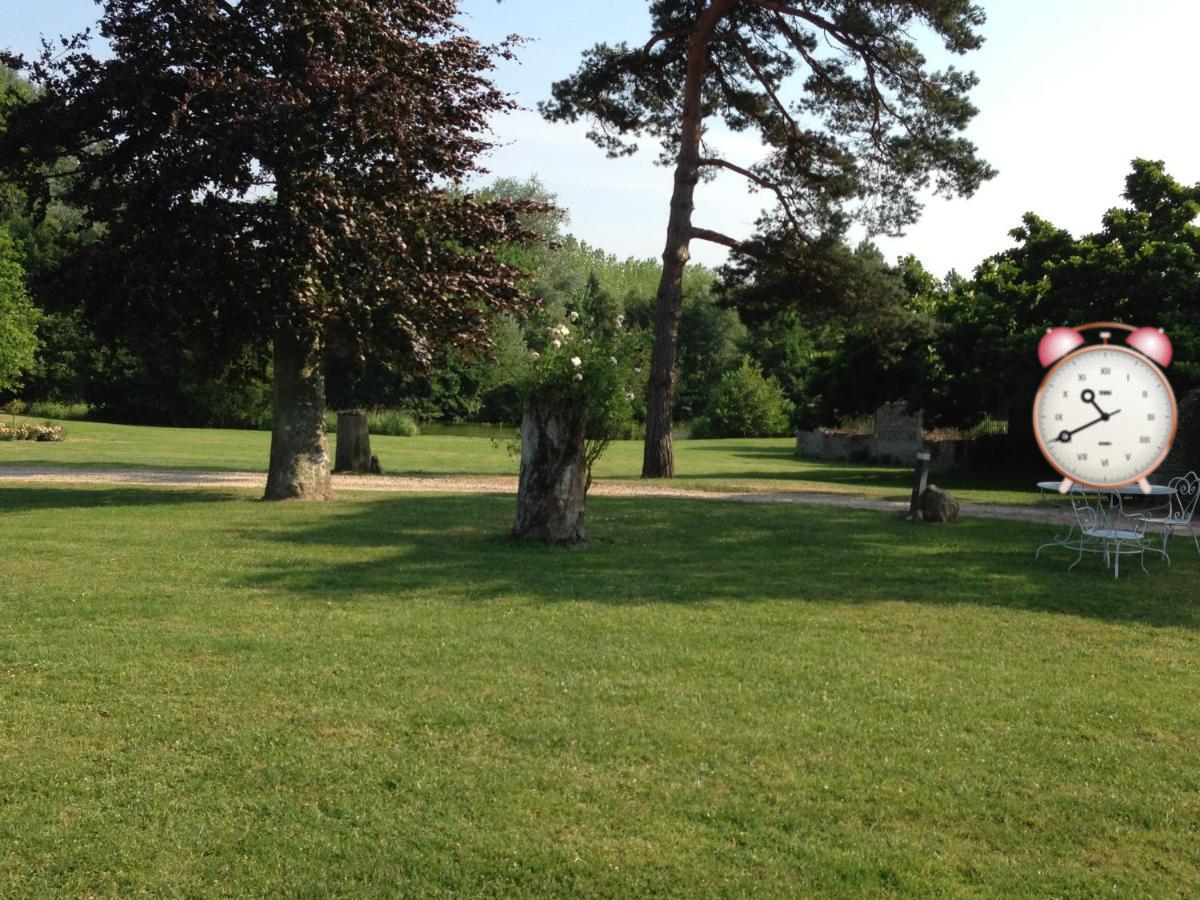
10,40,41
